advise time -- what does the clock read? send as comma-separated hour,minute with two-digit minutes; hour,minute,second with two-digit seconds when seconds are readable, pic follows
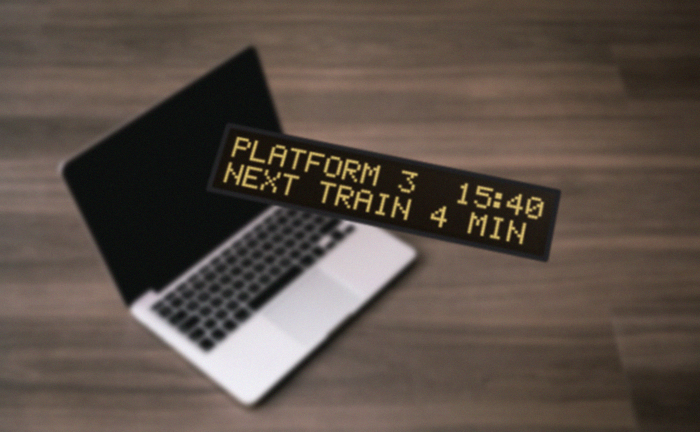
15,40
